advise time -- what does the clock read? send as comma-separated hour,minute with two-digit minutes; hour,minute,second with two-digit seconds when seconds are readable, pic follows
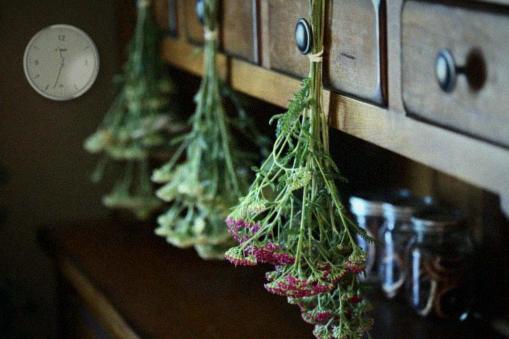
11,33
